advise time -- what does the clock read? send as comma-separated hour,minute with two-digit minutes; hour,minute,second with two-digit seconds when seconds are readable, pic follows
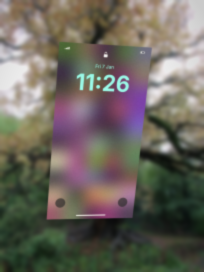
11,26
